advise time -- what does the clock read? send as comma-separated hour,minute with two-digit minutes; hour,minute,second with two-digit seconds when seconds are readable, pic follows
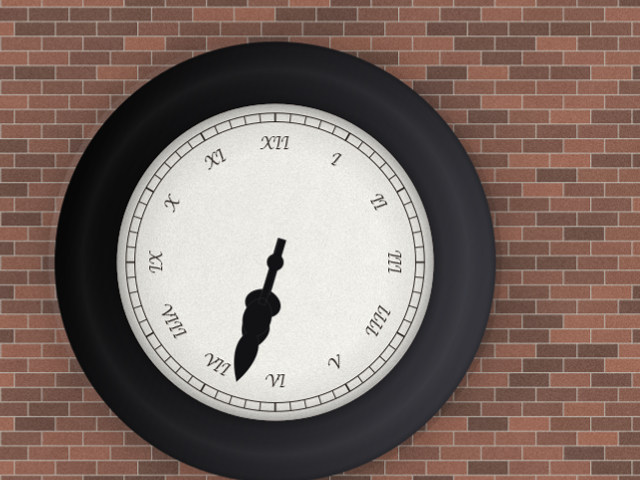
6,33
